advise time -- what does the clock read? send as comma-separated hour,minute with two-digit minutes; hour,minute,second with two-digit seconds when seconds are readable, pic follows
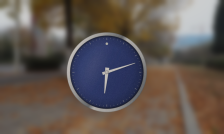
6,12
